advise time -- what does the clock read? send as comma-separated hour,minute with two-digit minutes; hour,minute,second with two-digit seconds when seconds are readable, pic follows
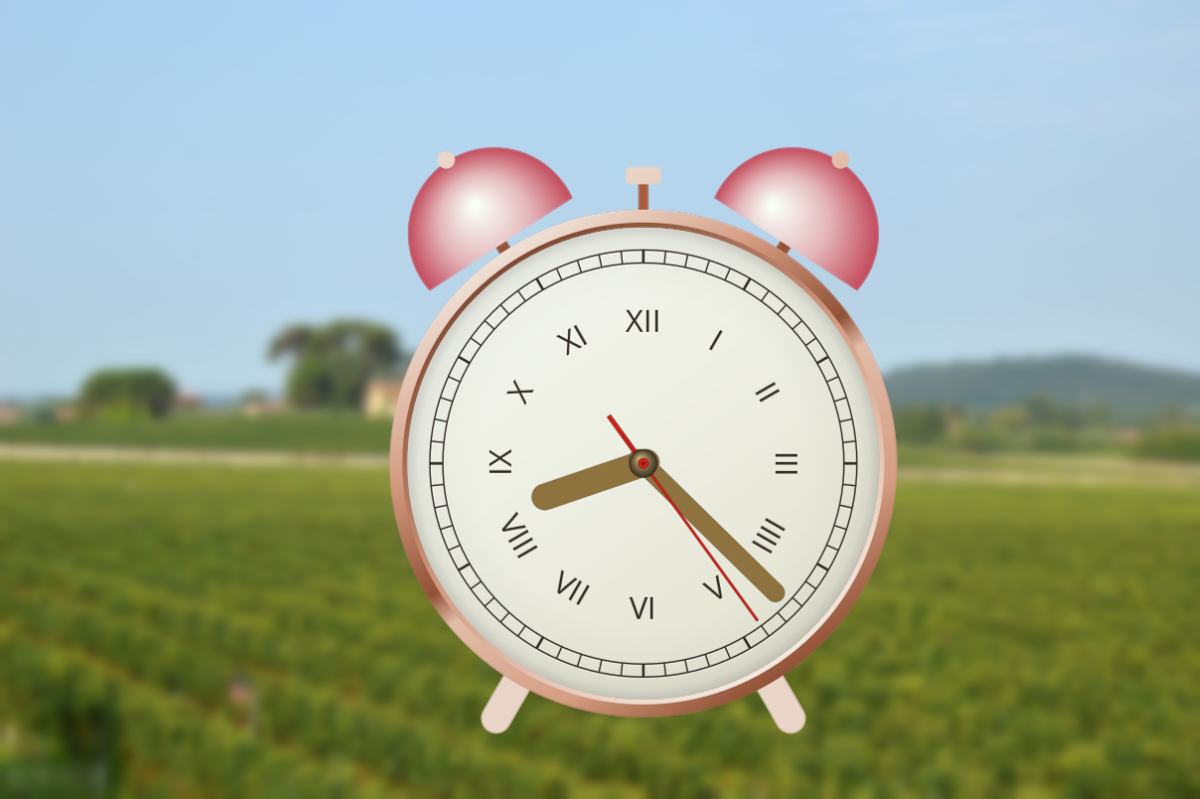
8,22,24
